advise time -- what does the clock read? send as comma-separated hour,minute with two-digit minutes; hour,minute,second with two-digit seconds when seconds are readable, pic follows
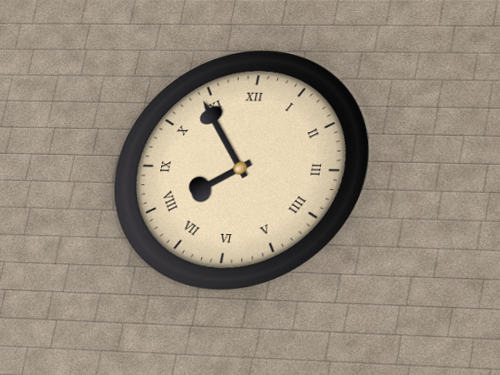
7,54
